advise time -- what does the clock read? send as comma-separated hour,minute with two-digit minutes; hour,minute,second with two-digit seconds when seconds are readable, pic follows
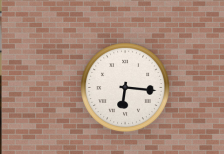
6,16
